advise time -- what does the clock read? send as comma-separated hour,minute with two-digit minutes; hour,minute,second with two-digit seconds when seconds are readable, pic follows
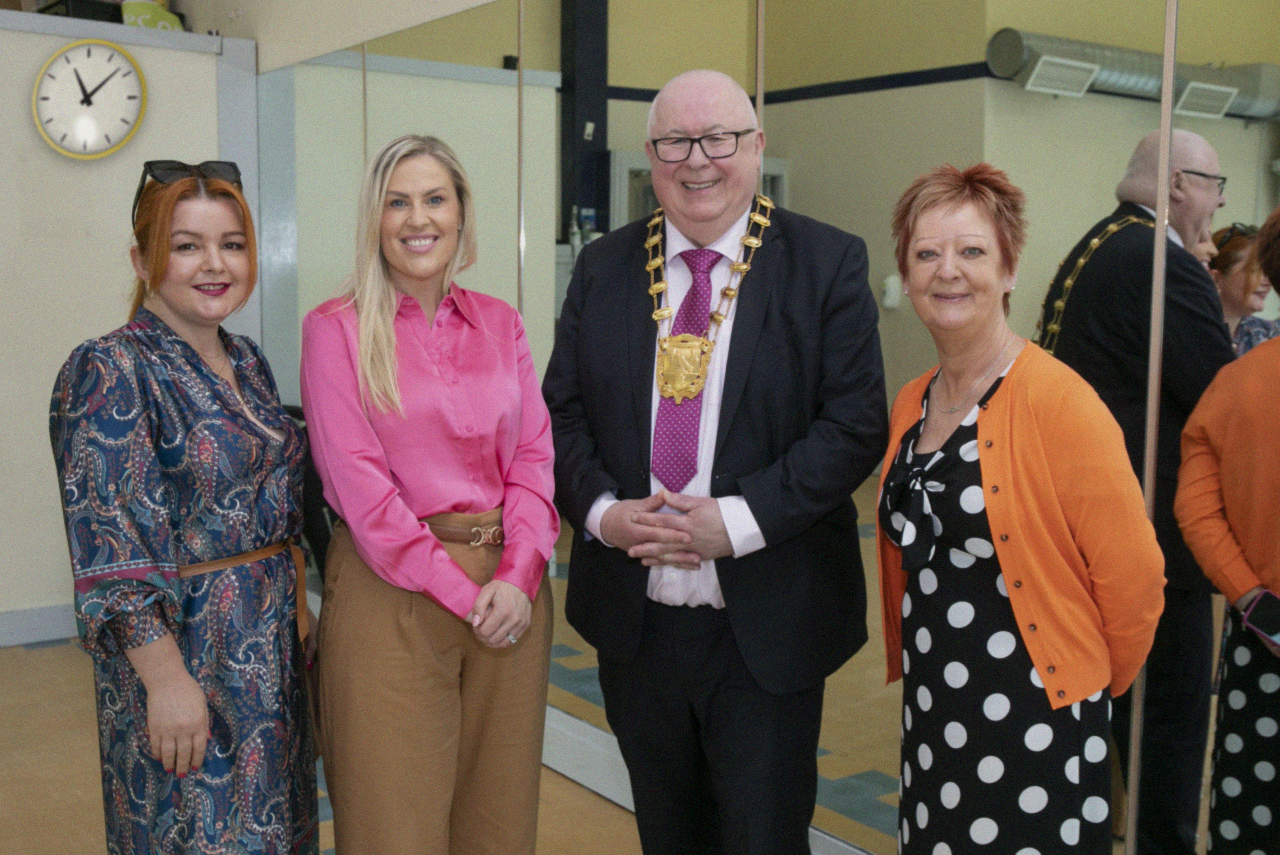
11,08
